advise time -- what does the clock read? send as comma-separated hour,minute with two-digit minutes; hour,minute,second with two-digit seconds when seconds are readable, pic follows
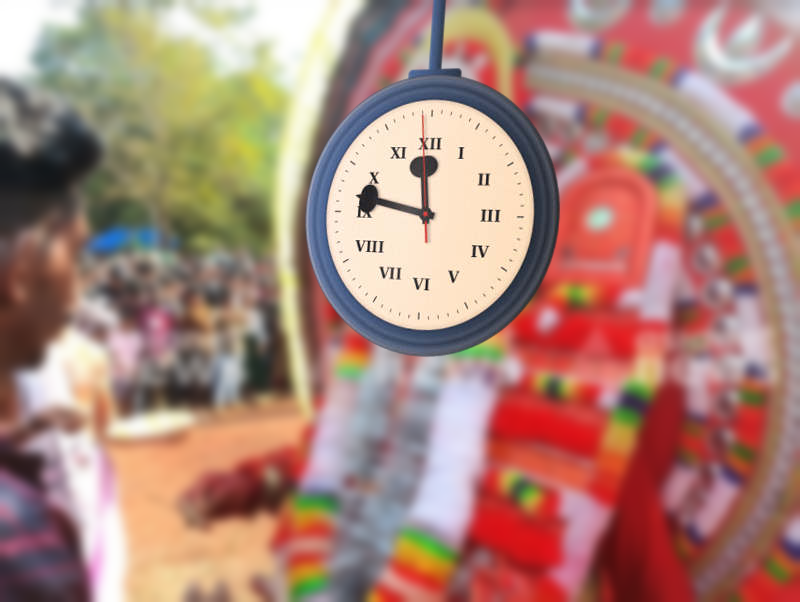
11,46,59
